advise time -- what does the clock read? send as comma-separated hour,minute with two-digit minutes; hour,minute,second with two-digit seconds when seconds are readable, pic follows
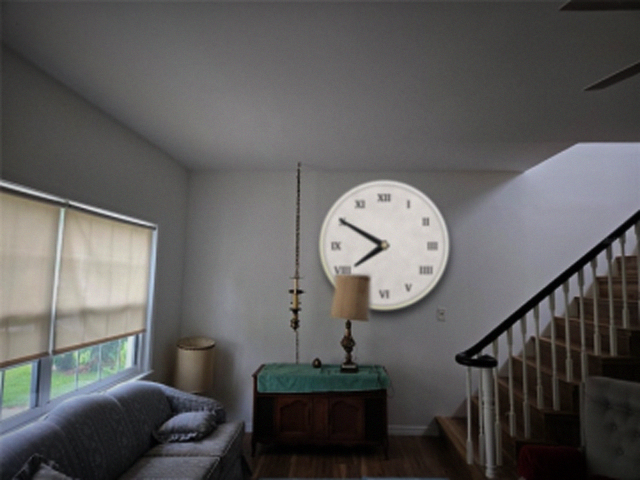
7,50
